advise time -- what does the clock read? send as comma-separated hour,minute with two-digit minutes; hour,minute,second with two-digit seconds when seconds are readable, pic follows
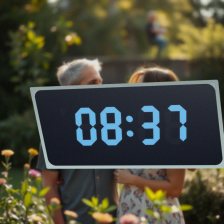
8,37
